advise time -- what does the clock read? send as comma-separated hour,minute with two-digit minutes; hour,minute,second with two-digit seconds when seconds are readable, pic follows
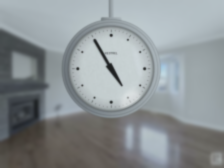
4,55
